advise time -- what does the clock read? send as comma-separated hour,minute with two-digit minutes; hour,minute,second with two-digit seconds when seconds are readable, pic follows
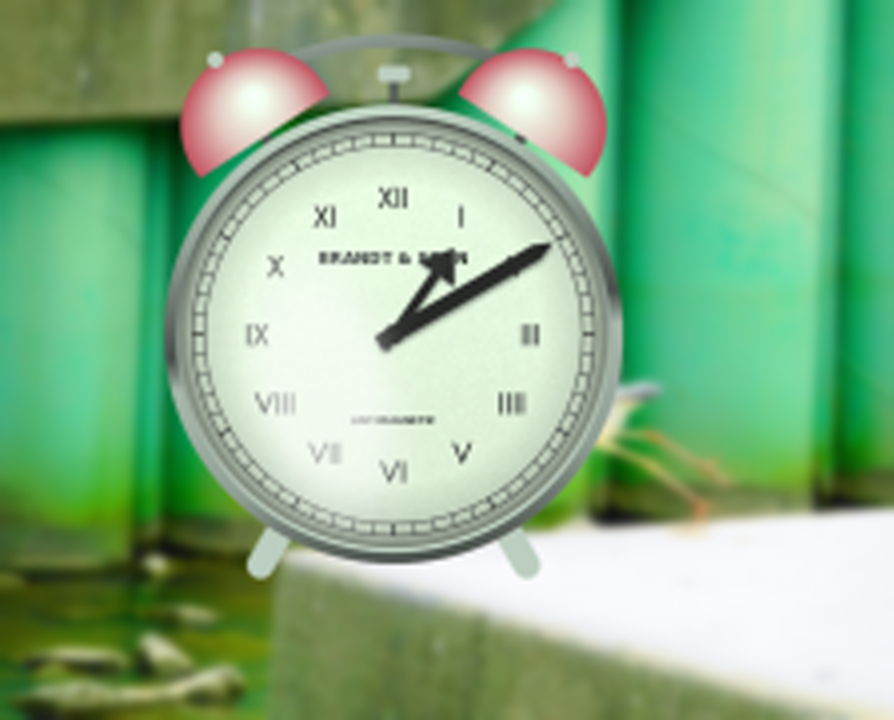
1,10
